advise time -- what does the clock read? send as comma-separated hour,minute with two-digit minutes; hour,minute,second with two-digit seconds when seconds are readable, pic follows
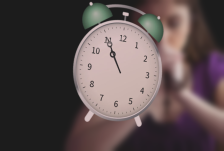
10,55
